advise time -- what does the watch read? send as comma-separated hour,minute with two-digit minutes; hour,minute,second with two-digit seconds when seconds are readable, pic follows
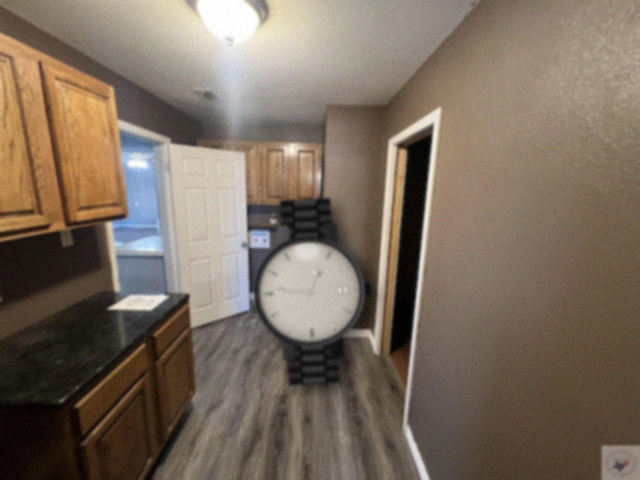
12,46
